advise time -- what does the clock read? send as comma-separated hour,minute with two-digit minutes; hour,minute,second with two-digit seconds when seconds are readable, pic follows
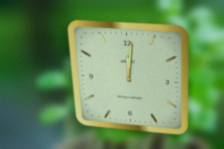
12,01
